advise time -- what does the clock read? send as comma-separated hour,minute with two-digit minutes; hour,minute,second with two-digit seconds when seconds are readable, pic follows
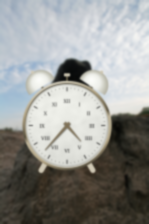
4,37
